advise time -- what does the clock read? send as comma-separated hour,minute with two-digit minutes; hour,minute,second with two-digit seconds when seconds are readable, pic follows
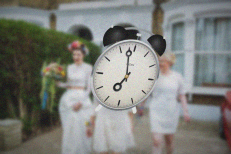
6,58
